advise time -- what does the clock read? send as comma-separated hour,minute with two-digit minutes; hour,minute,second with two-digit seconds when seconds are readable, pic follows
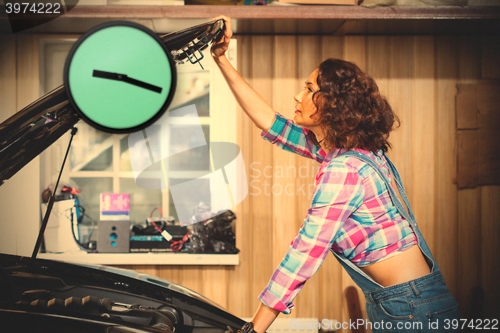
9,18
